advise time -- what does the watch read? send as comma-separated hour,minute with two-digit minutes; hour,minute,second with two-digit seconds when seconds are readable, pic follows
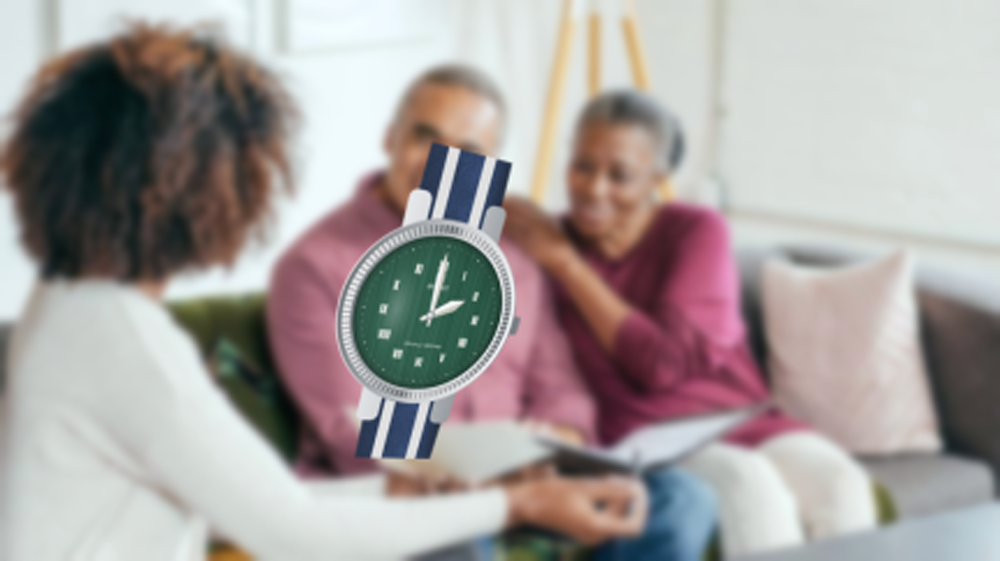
2,00
